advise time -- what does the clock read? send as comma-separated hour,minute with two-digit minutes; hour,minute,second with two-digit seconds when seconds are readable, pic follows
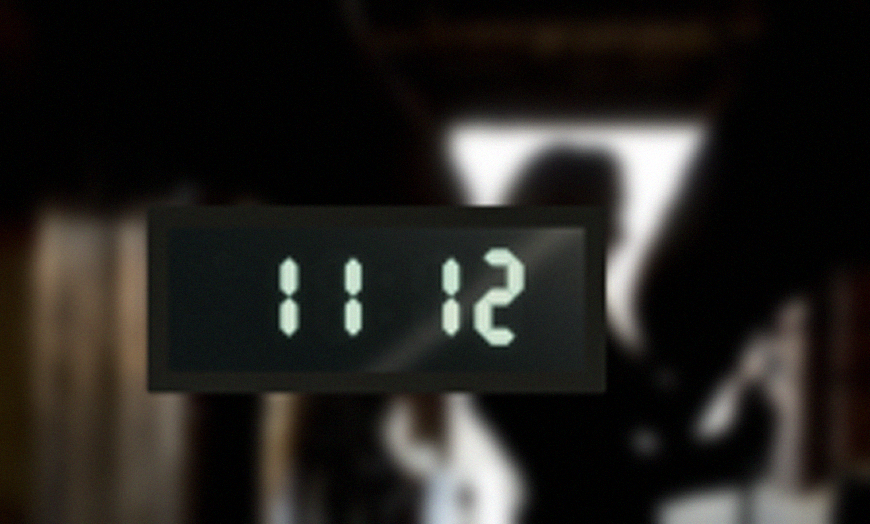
11,12
